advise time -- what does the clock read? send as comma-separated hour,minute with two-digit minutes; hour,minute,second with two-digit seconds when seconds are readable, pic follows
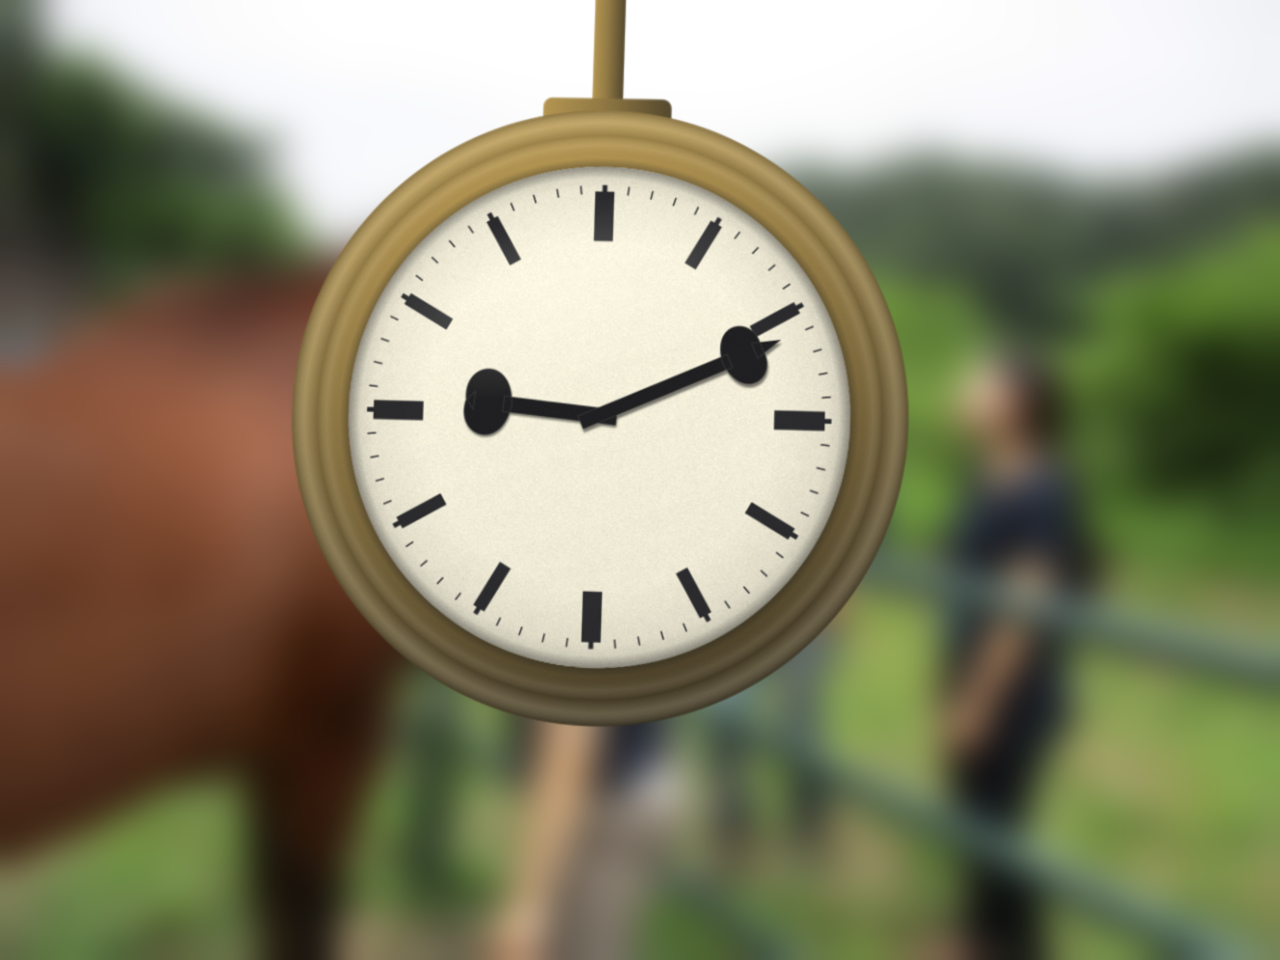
9,11
